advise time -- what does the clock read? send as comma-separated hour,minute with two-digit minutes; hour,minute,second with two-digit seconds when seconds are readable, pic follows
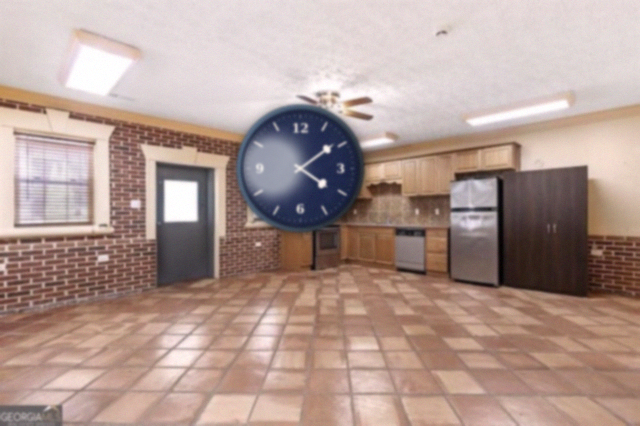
4,09
